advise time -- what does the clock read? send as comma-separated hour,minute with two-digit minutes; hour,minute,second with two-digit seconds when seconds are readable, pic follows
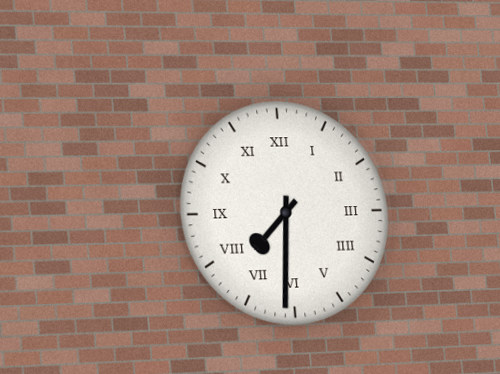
7,31
